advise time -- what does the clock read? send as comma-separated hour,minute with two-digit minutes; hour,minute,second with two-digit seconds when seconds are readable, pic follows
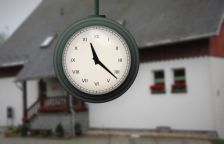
11,22
